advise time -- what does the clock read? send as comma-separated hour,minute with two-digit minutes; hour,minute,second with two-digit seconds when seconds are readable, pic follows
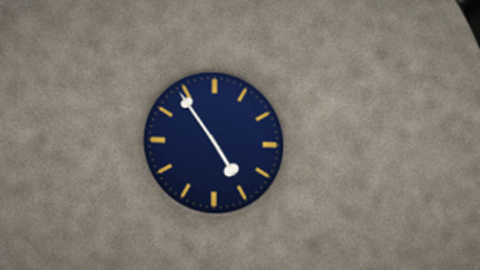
4,54
